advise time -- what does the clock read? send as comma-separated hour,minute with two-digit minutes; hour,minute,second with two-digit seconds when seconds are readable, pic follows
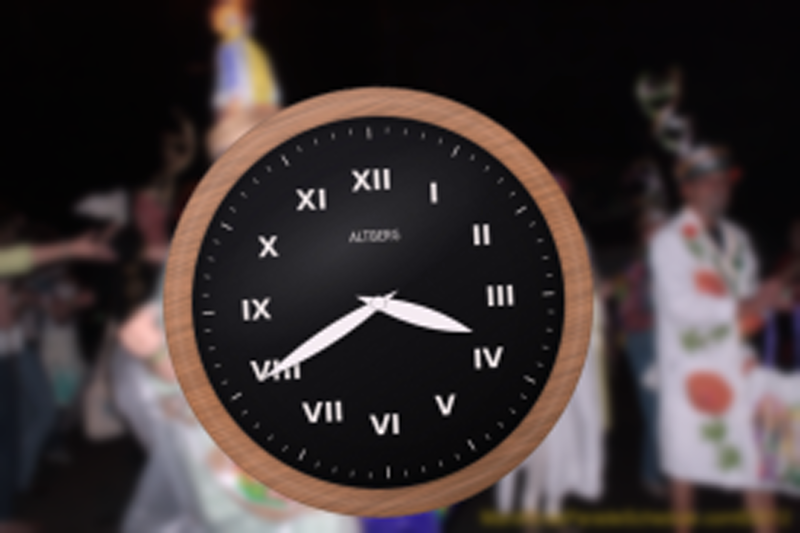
3,40
